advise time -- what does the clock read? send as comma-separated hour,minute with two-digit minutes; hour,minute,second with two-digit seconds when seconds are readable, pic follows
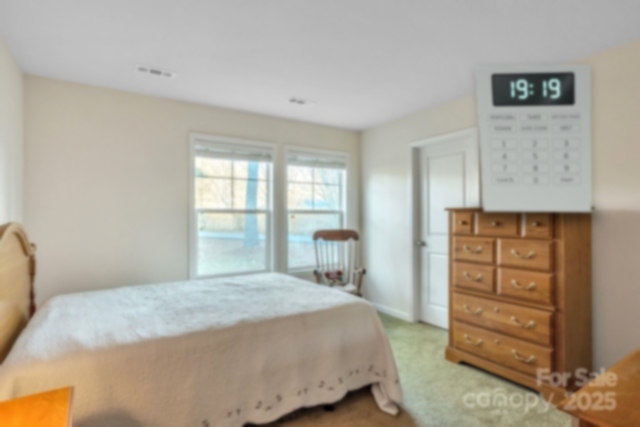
19,19
